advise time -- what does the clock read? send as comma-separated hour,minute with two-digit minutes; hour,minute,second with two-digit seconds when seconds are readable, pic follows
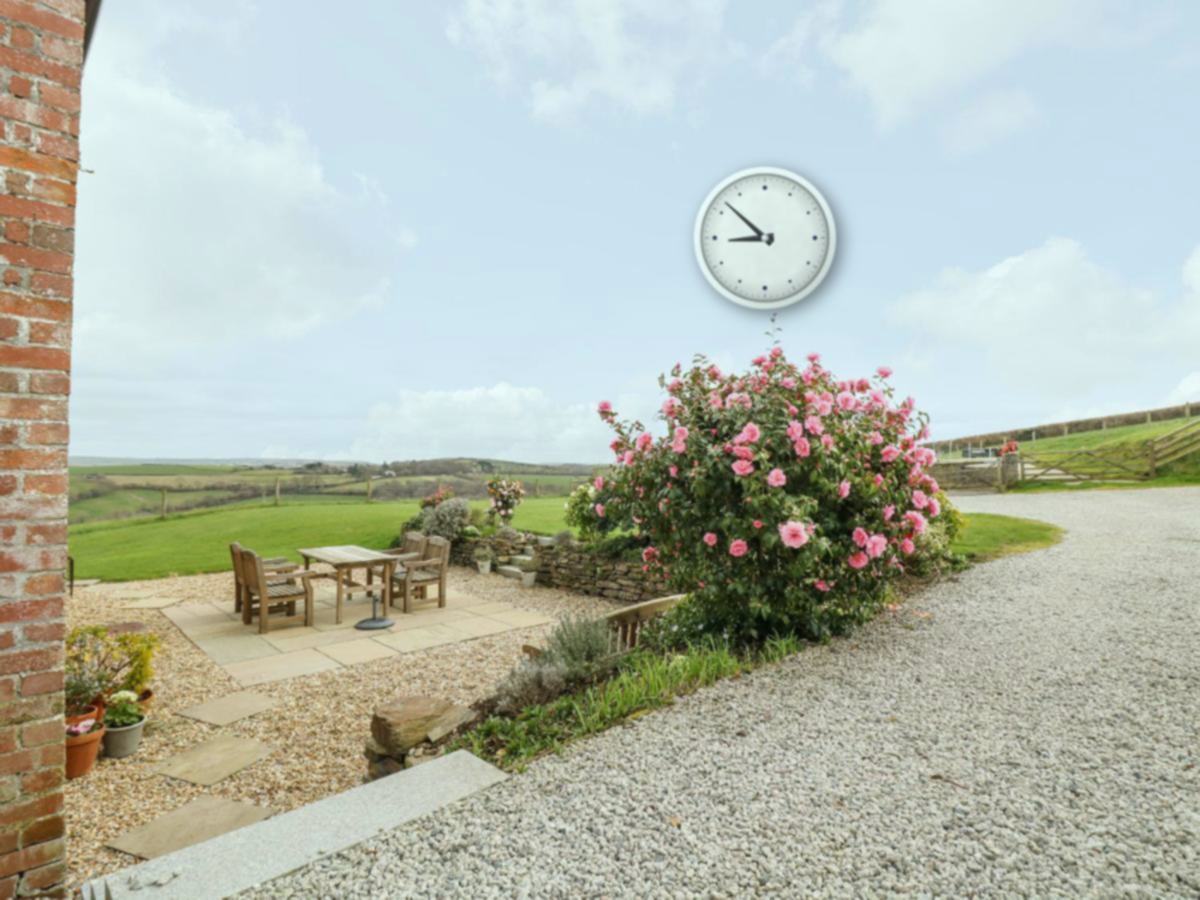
8,52
